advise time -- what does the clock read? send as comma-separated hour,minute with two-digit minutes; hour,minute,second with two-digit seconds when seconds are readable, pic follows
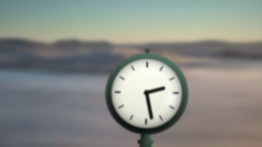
2,28
